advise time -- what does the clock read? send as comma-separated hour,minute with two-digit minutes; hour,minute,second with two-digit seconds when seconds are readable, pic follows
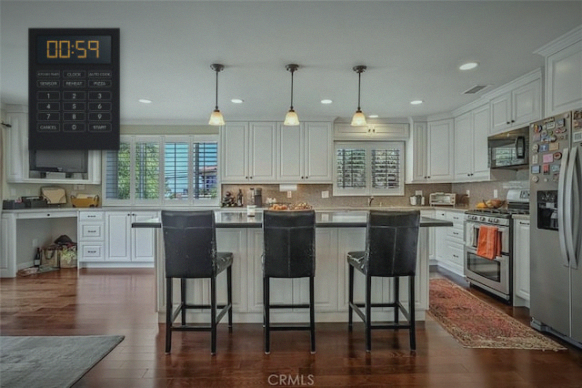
0,59
